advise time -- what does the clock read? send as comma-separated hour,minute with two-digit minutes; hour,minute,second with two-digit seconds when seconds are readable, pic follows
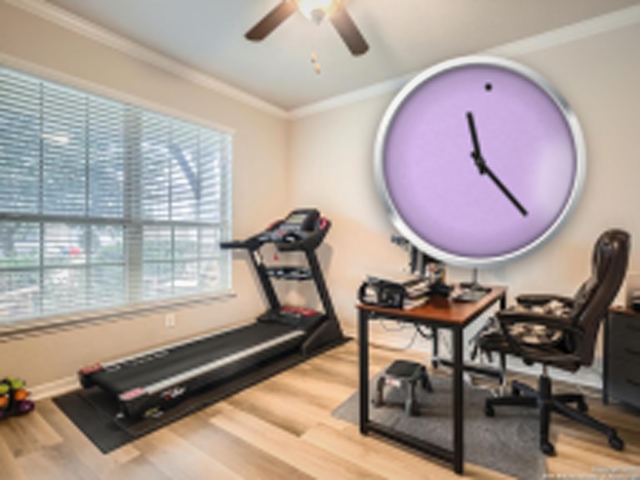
11,22
